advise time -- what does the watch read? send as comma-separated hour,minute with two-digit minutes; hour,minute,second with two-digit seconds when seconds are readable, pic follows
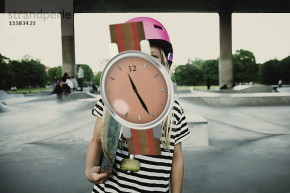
11,26
